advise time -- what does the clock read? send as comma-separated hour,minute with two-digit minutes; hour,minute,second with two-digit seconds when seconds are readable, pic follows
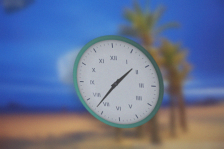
1,37
